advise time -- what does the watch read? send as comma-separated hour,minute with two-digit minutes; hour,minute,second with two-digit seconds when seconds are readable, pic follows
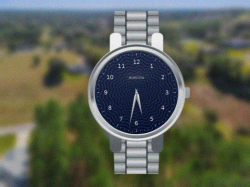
5,32
